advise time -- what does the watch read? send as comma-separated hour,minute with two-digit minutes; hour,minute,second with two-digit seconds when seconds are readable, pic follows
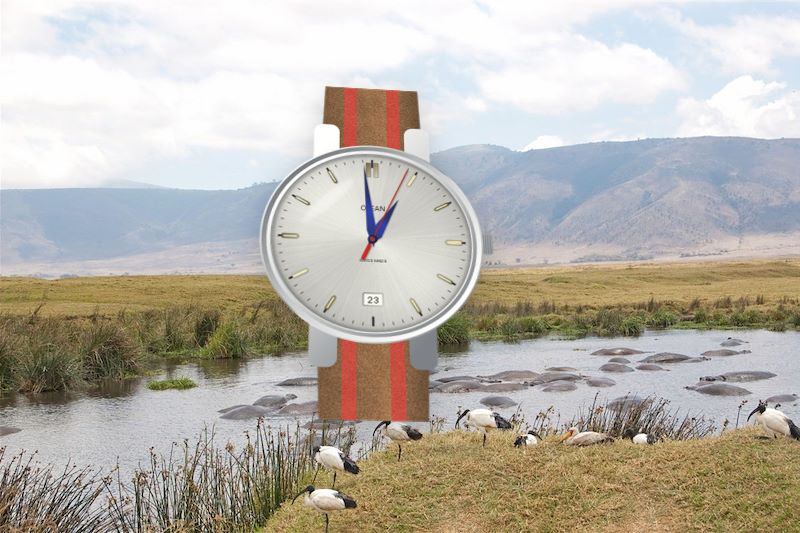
12,59,04
